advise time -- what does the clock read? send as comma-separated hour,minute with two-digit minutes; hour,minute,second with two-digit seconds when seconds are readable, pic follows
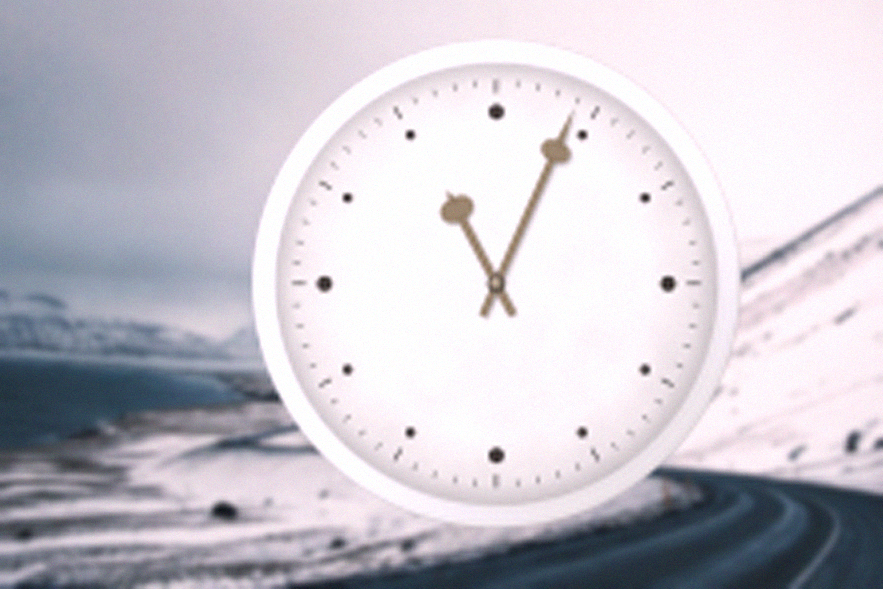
11,04
